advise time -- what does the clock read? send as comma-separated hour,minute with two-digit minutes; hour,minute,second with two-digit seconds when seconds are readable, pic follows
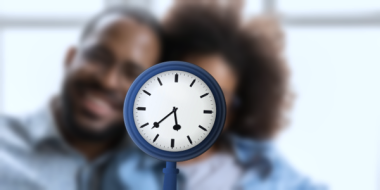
5,38
